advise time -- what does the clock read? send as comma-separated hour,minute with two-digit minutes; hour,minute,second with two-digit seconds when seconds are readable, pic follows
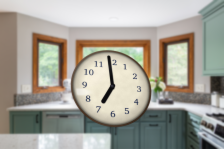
6,59
